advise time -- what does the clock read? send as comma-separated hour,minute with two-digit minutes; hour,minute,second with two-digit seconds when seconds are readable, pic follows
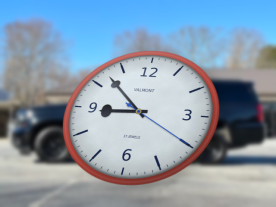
8,52,20
